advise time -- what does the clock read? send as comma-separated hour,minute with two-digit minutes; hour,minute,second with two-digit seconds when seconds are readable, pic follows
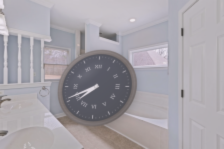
7,41
